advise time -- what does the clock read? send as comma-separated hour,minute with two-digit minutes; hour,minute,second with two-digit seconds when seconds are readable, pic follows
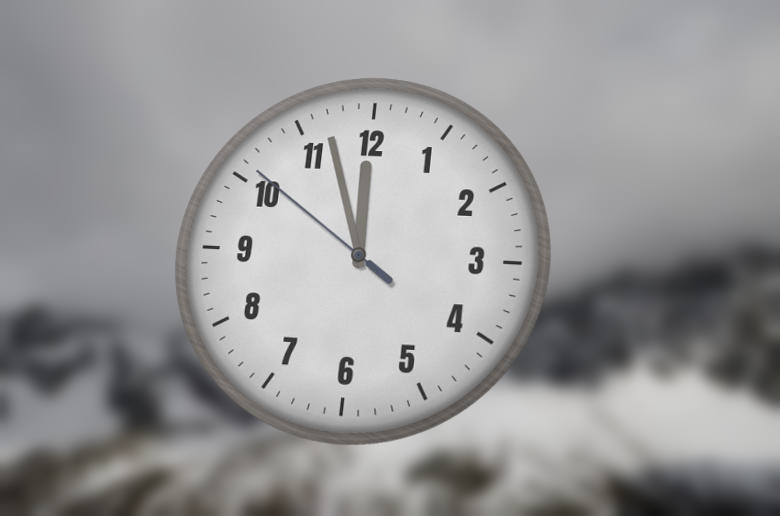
11,56,51
